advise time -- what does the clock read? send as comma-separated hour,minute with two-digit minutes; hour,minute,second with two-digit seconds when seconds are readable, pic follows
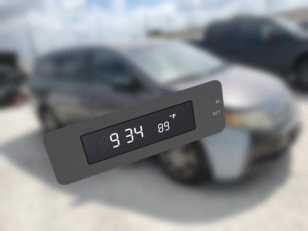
9,34
